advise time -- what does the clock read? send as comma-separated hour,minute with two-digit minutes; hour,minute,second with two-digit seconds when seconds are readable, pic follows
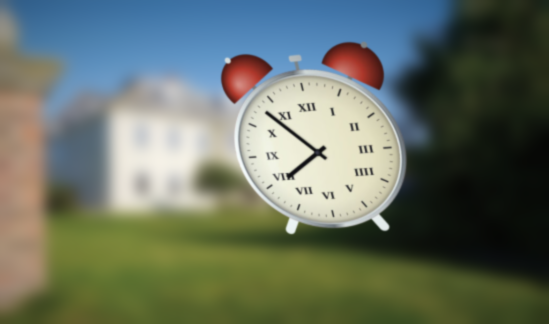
7,53
